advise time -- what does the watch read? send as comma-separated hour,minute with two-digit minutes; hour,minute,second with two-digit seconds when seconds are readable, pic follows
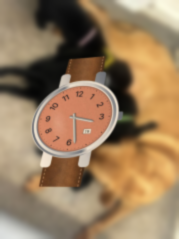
3,28
